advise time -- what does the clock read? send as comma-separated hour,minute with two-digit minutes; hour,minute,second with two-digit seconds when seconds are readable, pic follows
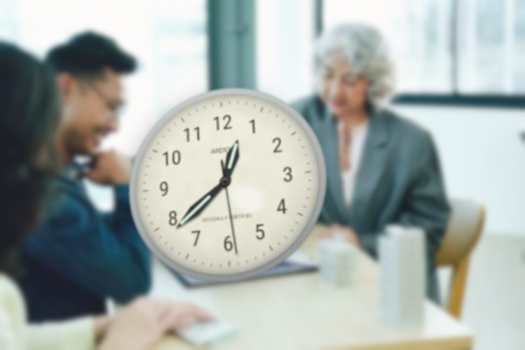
12,38,29
